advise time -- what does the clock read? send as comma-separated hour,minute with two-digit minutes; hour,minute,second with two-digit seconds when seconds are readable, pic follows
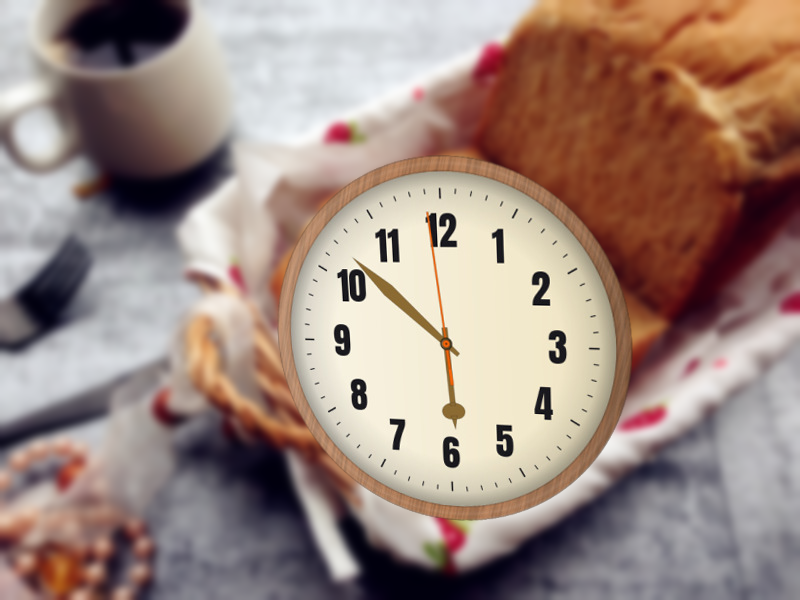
5,51,59
